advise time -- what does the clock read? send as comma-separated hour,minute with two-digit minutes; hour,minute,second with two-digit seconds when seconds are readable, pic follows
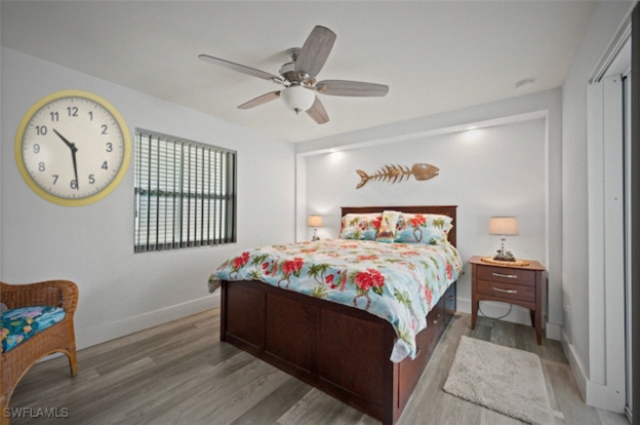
10,29
